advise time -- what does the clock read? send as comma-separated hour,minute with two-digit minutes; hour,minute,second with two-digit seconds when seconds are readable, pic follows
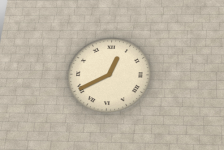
12,40
